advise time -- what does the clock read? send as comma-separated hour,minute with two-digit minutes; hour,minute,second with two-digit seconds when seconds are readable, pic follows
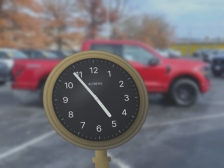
4,54
